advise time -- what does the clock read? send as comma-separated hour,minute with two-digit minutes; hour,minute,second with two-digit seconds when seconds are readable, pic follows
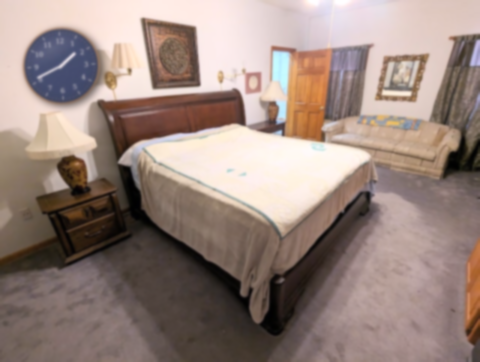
1,41
